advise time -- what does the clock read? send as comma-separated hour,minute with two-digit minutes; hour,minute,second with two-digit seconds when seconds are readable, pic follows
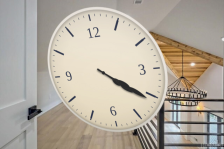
4,21
